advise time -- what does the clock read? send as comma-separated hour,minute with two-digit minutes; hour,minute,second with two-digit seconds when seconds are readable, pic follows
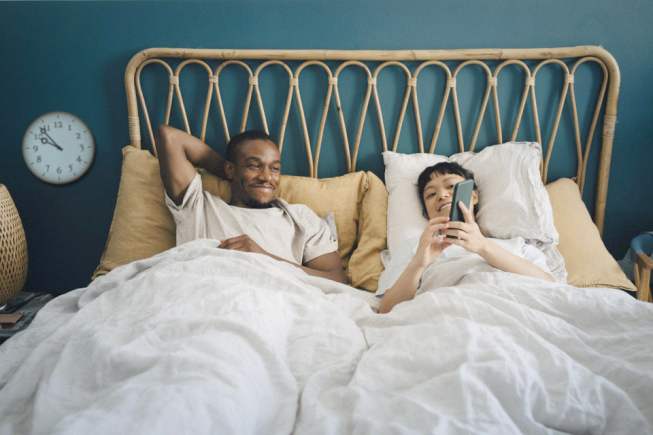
9,53
